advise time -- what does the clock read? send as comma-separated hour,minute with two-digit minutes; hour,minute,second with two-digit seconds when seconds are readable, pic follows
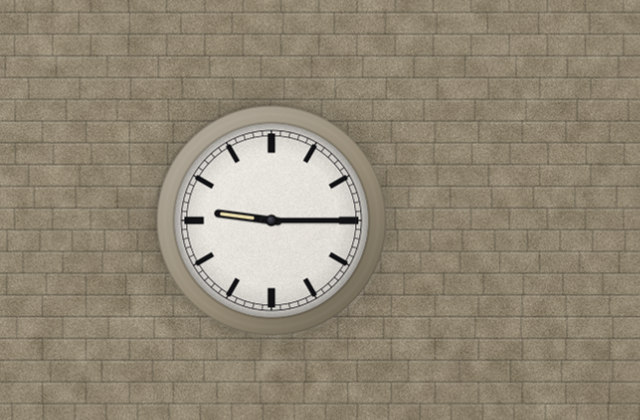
9,15
